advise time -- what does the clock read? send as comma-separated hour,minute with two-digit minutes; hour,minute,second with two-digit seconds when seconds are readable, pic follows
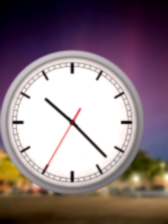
10,22,35
